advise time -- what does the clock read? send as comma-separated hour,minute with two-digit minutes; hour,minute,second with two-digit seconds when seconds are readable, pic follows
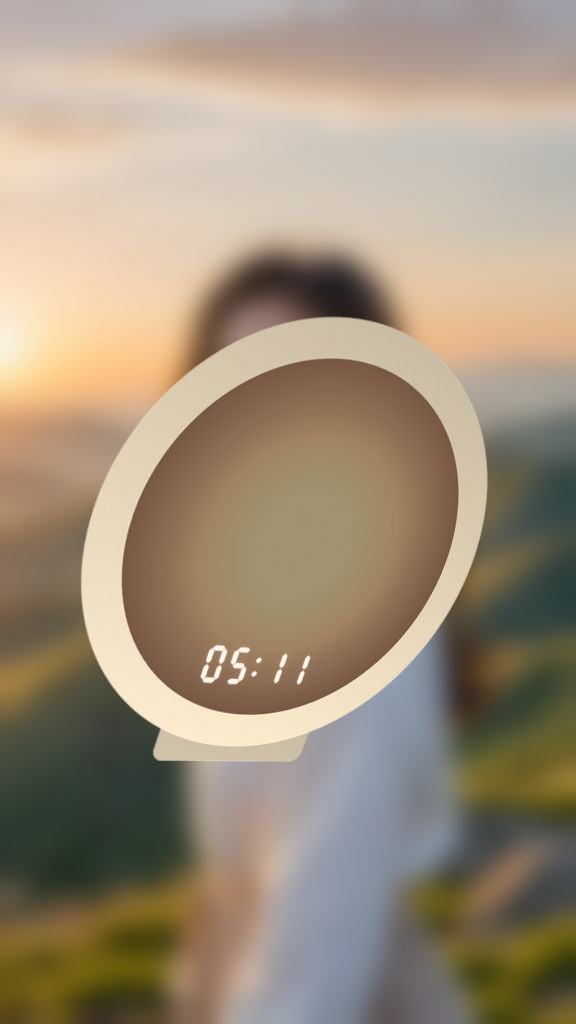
5,11
